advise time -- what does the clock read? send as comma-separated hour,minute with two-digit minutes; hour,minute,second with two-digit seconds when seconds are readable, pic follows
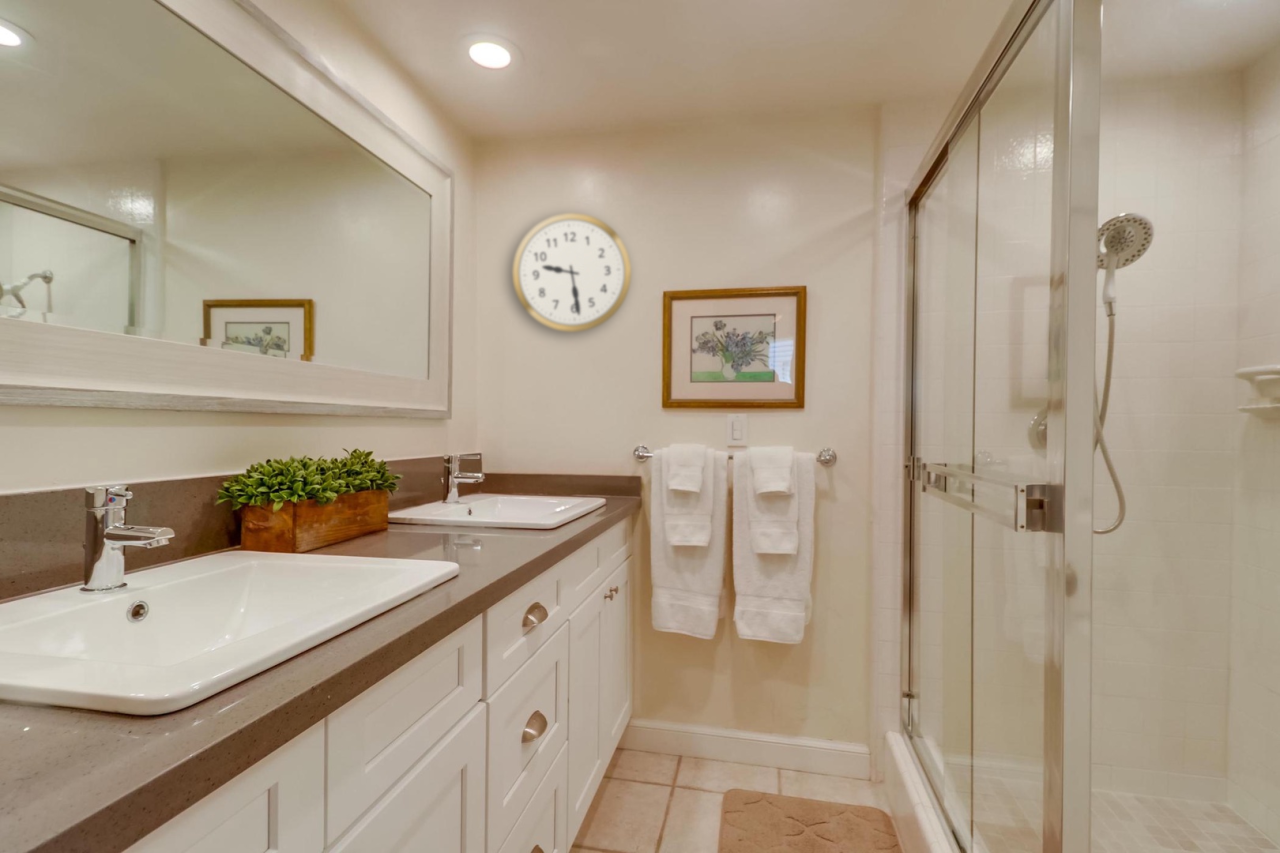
9,29
